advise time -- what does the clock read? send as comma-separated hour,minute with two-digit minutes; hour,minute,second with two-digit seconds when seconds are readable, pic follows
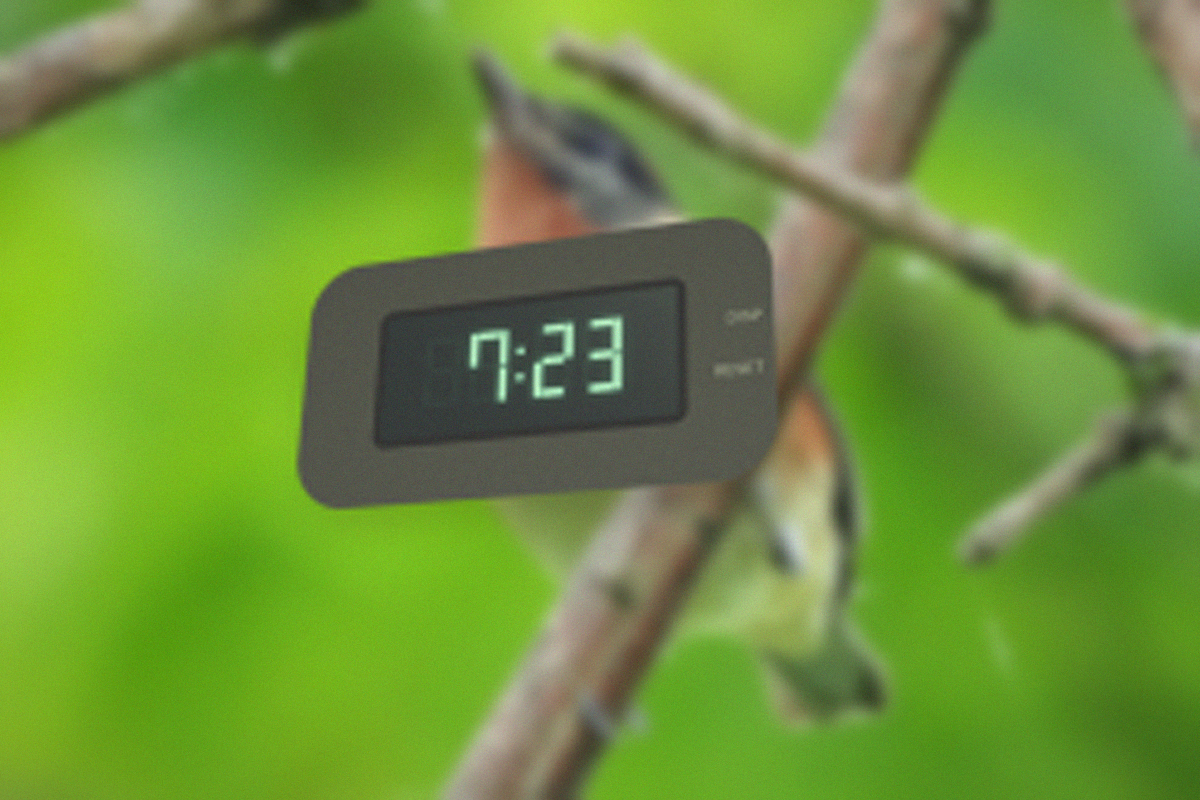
7,23
